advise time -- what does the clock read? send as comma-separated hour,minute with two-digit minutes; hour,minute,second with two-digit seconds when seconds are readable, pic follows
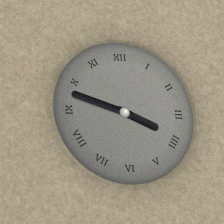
3,48
